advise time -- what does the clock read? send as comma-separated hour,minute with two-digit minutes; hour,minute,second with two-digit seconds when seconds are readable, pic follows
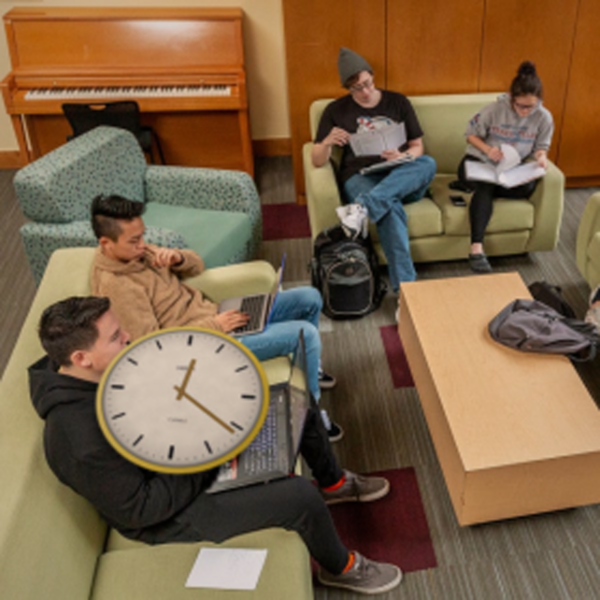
12,21
